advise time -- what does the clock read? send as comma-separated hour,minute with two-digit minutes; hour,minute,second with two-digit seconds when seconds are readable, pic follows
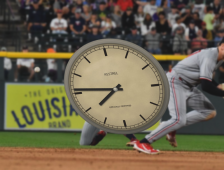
7,46
